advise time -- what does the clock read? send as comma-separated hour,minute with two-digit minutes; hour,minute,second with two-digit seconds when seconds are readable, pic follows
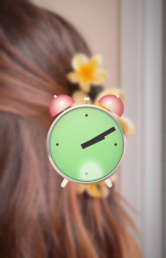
2,10
